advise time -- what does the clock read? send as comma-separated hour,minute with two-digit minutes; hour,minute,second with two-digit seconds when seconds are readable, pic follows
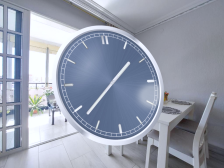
1,38
